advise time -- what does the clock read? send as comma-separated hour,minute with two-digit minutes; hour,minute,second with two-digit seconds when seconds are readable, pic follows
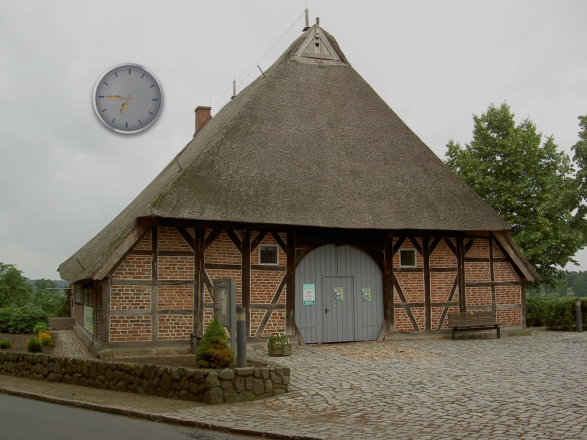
6,45
